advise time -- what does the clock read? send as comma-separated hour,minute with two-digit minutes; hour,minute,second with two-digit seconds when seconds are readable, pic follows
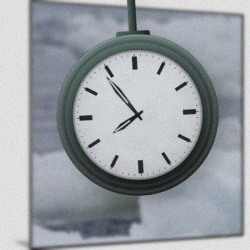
7,54
